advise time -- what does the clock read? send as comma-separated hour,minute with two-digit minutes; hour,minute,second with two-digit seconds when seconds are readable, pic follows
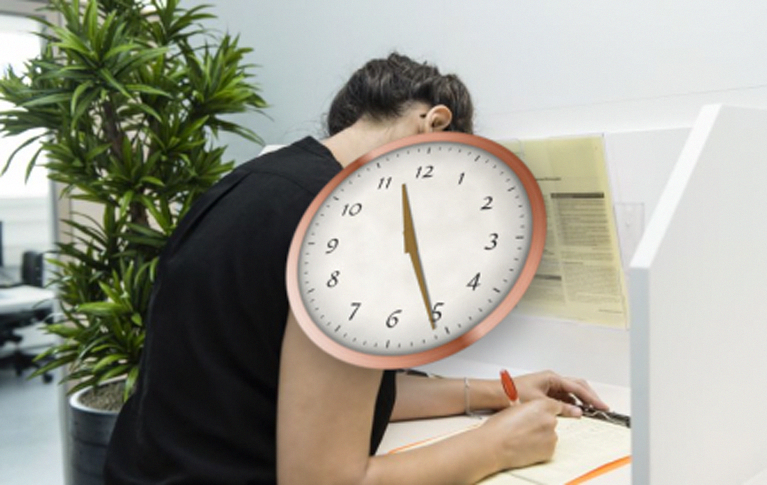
11,26
